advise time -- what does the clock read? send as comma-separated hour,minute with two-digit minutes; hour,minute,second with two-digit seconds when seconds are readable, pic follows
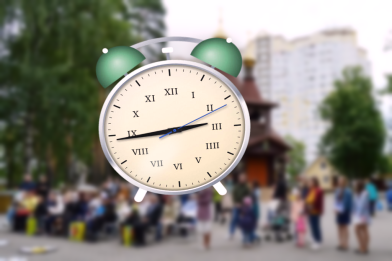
2,44,11
